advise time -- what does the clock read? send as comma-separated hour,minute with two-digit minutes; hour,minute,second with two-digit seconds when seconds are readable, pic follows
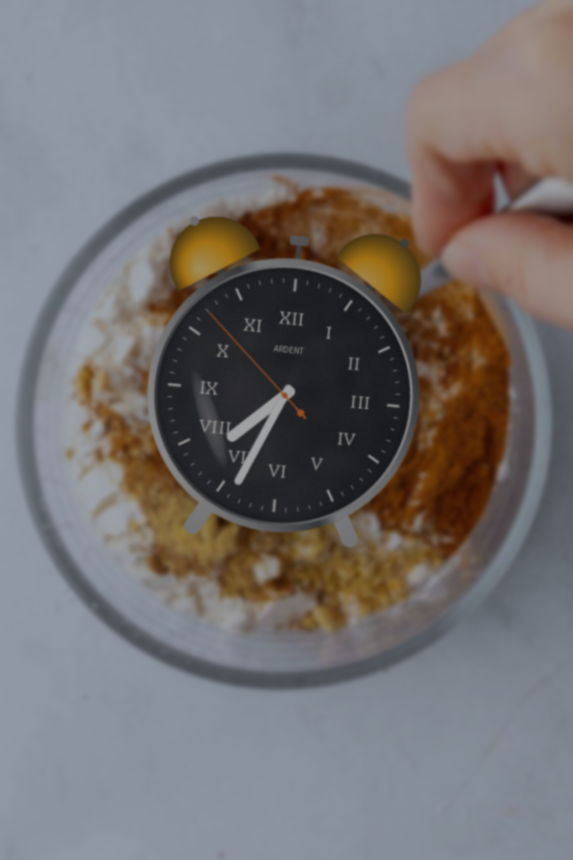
7,33,52
